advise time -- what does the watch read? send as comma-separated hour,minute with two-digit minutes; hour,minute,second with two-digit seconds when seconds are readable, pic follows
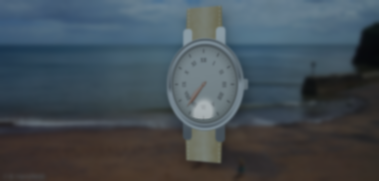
7,37
